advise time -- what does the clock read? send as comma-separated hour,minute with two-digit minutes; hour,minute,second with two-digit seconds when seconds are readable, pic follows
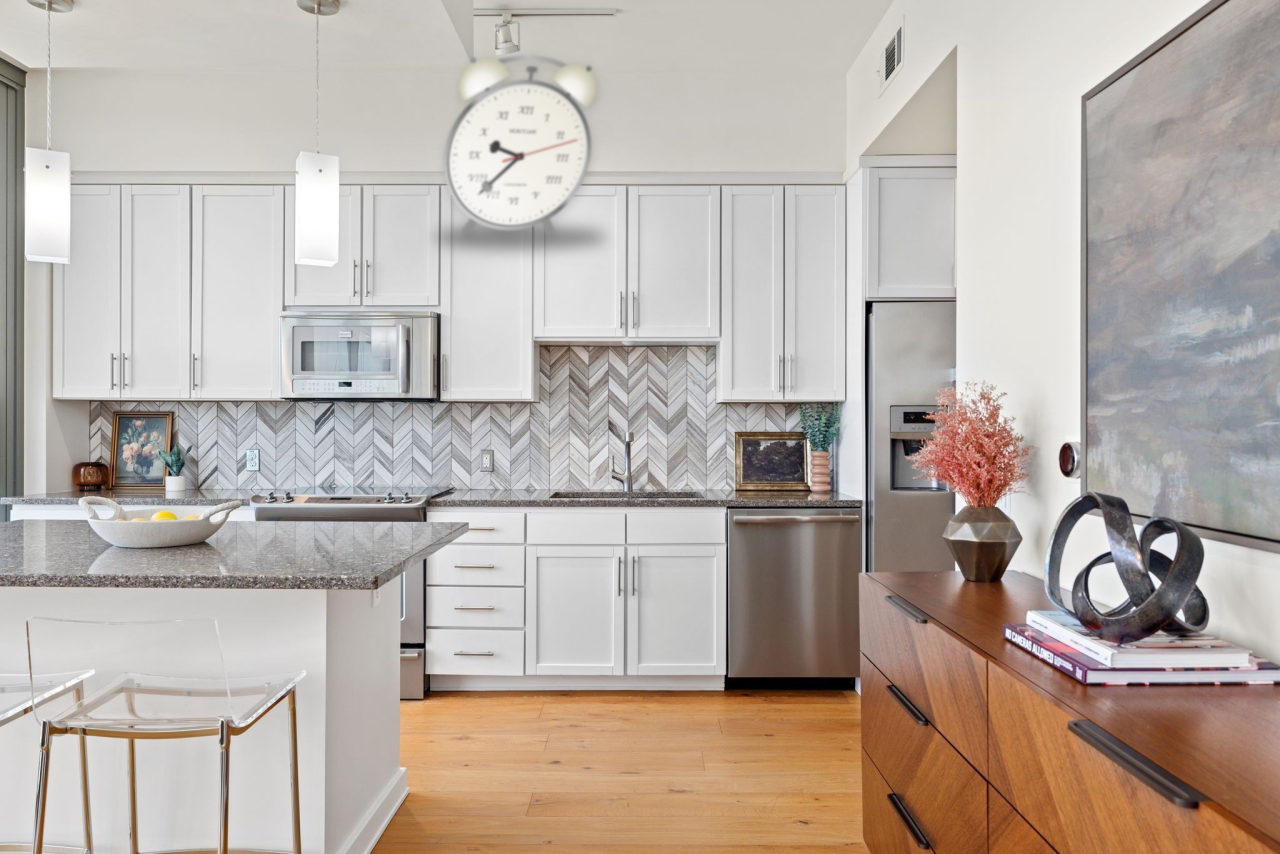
9,37,12
